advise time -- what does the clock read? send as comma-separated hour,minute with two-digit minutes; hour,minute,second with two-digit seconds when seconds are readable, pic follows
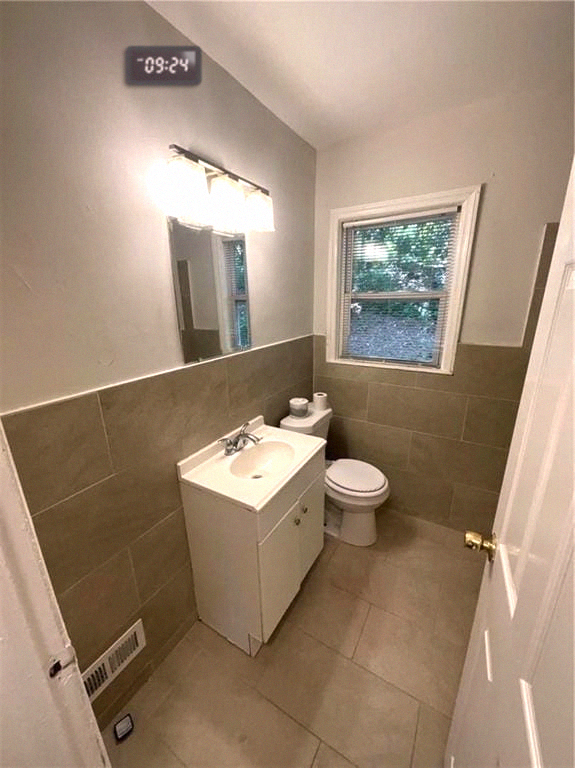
9,24
